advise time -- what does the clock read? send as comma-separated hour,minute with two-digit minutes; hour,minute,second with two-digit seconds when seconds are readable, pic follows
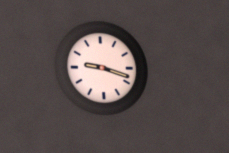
9,18
